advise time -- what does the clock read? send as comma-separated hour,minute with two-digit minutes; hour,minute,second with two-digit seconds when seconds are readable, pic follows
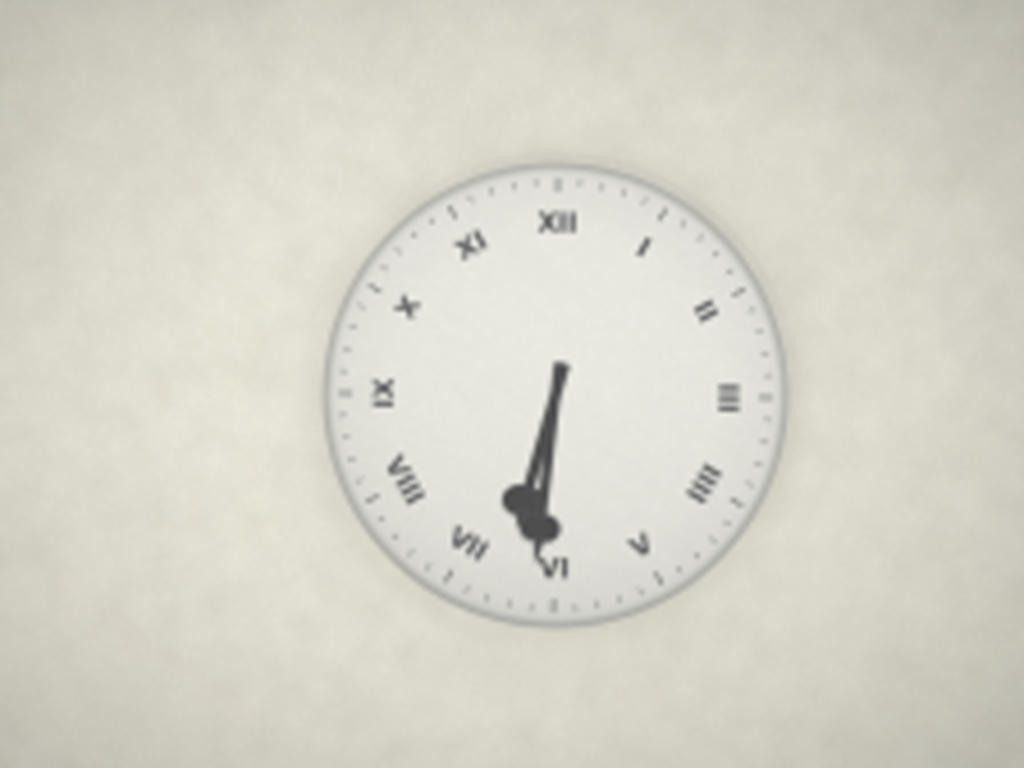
6,31
